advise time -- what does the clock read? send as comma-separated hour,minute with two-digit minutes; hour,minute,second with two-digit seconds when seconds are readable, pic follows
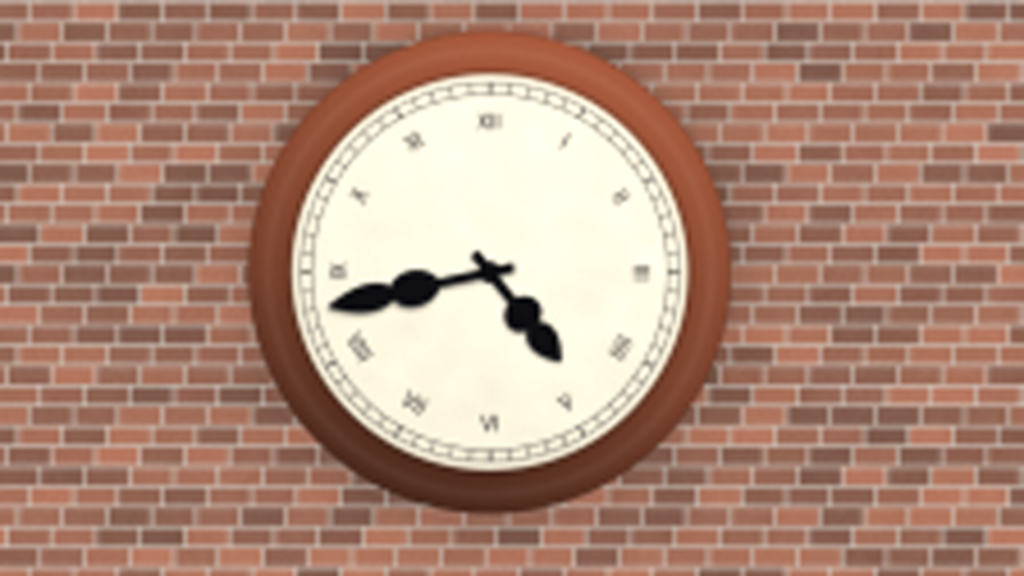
4,43
